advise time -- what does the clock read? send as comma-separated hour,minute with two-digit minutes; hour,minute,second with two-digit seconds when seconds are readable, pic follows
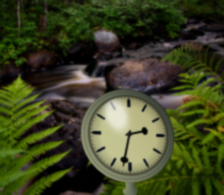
2,32
